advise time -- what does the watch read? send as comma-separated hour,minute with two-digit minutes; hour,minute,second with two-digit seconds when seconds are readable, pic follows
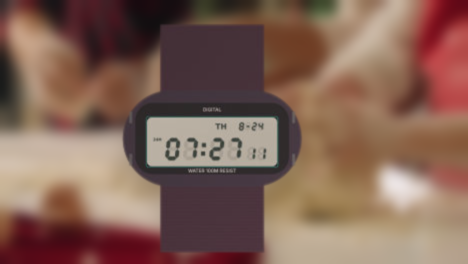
7,27,11
